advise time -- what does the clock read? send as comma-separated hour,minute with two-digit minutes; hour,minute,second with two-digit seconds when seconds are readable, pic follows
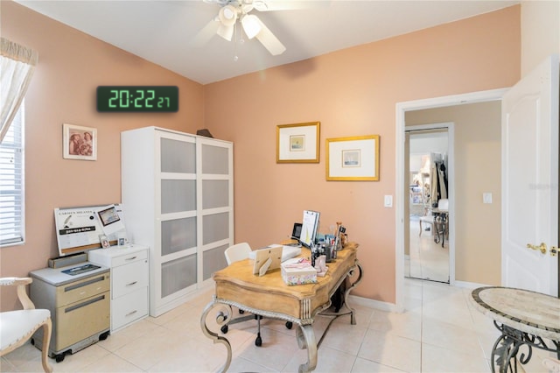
20,22,27
